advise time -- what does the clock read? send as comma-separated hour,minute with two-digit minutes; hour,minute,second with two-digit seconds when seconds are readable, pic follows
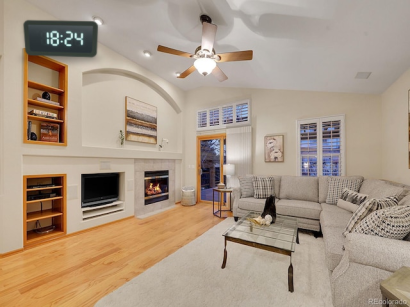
18,24
